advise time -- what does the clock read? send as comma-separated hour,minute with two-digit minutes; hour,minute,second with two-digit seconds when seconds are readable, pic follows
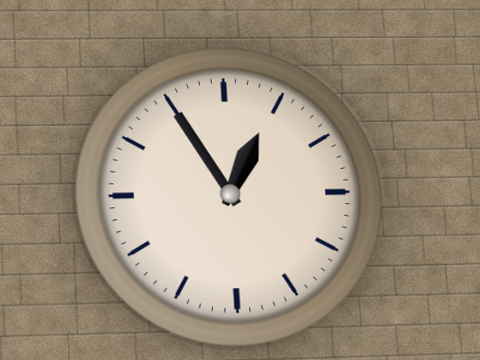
12,55
